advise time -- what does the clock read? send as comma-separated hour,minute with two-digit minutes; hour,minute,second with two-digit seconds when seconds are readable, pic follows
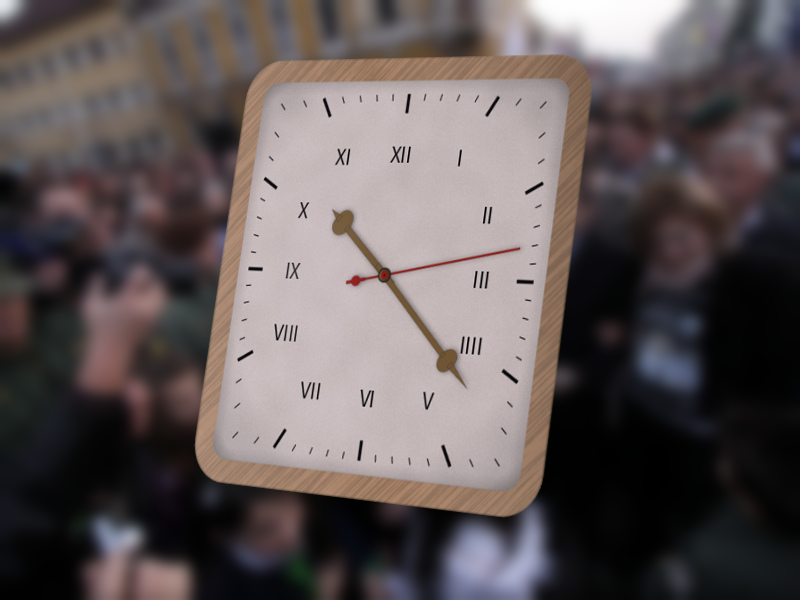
10,22,13
